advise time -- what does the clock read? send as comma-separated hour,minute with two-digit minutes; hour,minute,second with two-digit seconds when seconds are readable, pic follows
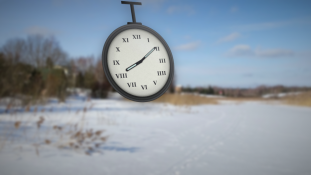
8,09
